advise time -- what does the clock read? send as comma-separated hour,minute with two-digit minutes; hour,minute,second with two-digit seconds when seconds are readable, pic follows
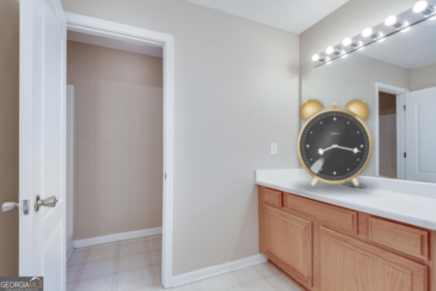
8,17
